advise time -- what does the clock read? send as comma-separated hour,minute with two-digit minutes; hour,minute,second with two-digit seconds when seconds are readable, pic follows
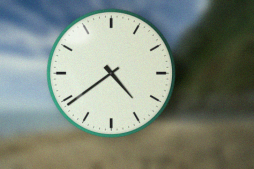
4,39
